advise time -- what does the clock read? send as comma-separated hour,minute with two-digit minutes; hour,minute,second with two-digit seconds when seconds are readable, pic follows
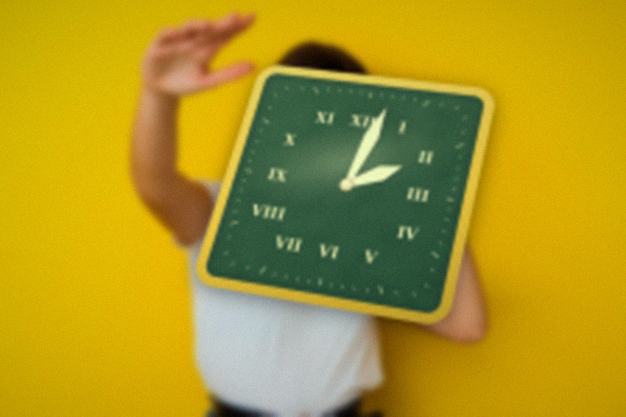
2,02
